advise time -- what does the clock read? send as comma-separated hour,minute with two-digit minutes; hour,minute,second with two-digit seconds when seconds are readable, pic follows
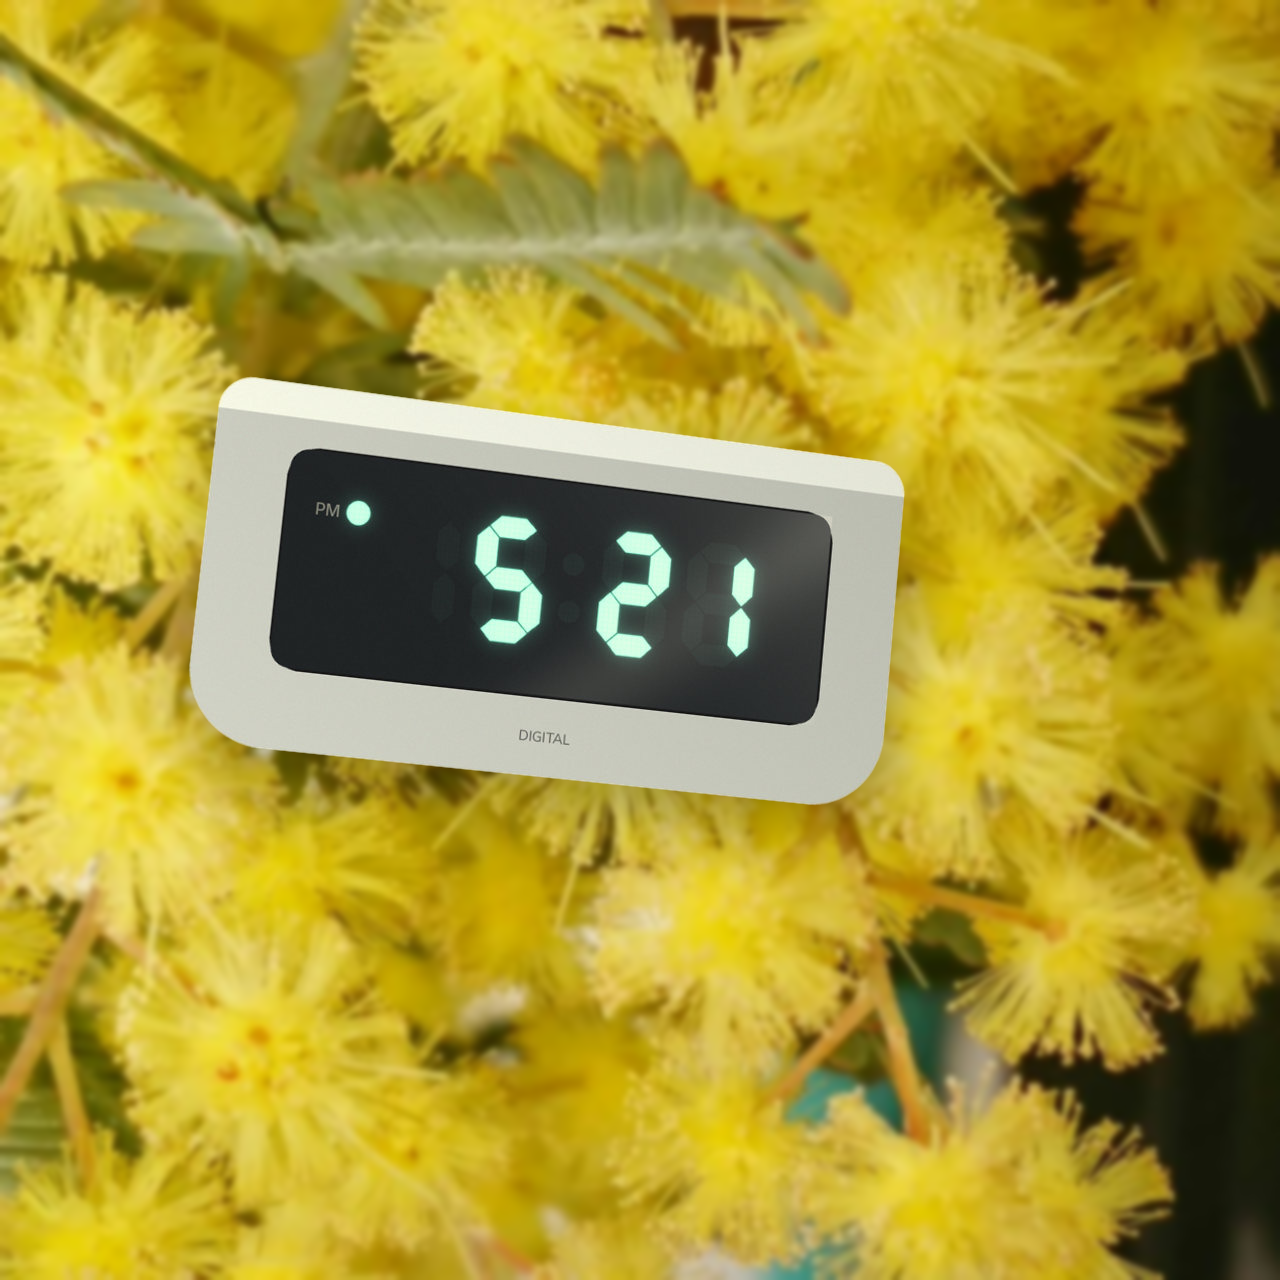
5,21
